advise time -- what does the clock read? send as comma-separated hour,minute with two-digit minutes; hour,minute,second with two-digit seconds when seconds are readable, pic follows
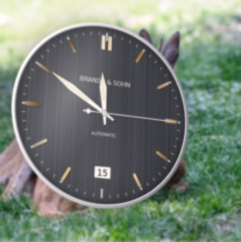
11,50,15
